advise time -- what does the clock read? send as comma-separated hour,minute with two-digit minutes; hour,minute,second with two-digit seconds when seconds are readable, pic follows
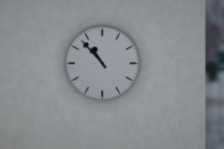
10,53
